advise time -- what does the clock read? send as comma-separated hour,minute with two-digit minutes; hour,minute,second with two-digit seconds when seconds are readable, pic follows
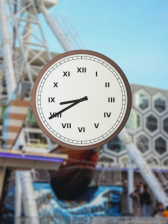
8,40
